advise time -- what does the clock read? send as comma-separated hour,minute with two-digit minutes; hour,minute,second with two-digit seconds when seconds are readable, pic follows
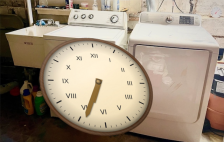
6,34
